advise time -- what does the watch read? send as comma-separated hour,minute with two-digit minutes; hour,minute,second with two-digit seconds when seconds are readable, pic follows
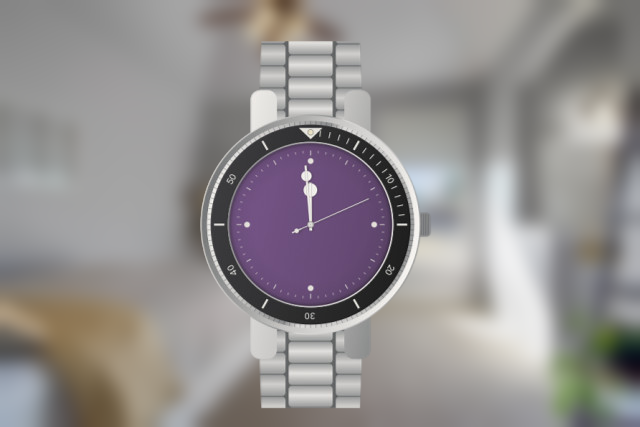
11,59,11
